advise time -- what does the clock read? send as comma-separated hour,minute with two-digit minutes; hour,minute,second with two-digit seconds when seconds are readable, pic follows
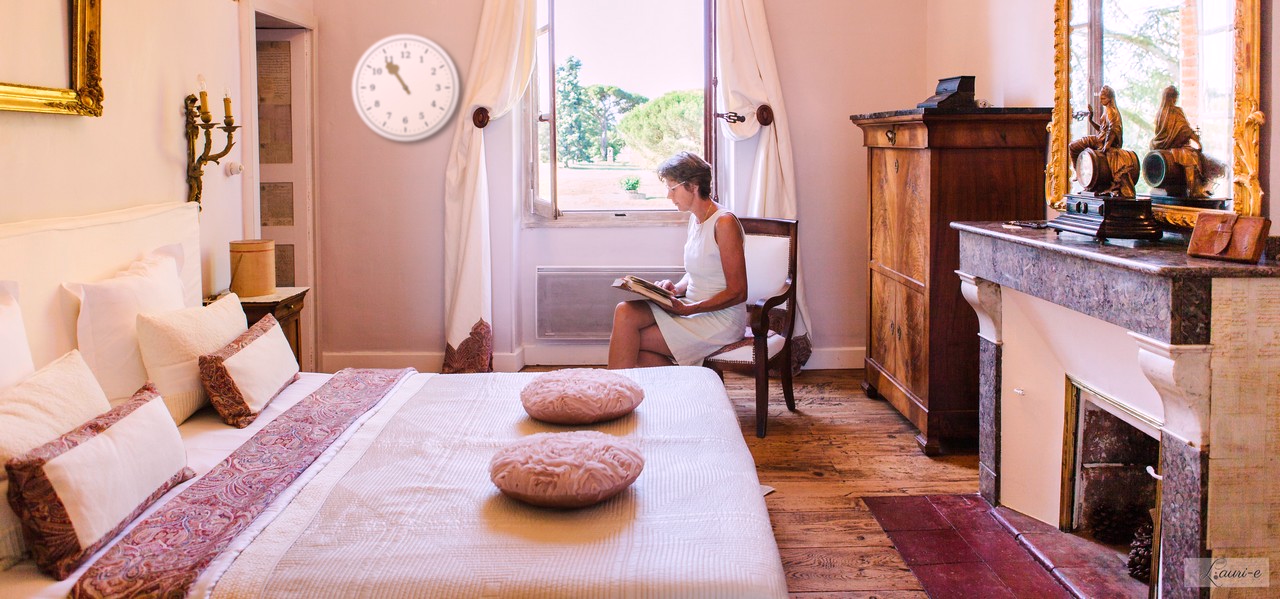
10,54
